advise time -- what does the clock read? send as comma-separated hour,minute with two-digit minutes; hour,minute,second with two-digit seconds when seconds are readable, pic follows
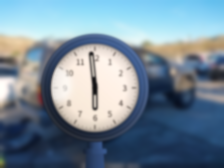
5,59
